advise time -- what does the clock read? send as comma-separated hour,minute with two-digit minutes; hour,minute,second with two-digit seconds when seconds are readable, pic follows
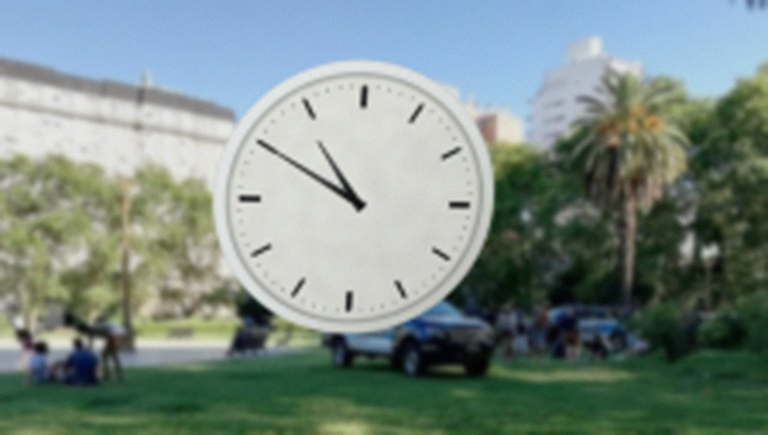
10,50
